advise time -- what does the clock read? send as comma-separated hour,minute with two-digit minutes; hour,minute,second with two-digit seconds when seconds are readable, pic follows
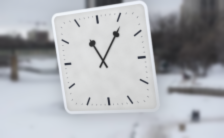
11,06
